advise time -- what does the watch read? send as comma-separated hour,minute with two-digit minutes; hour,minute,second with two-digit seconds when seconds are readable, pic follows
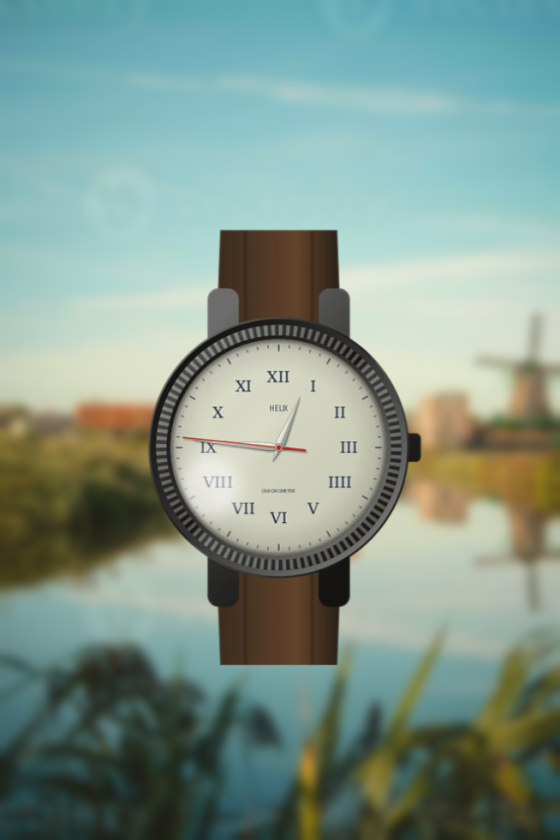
12,45,46
